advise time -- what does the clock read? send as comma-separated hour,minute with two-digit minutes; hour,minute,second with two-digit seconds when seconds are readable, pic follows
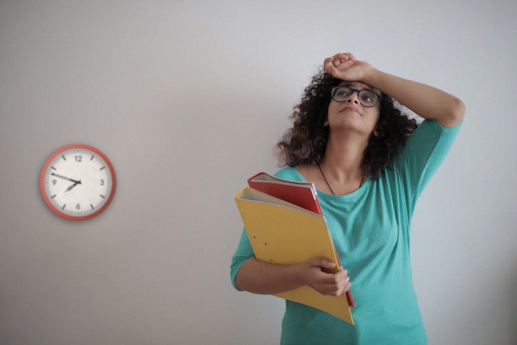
7,48
